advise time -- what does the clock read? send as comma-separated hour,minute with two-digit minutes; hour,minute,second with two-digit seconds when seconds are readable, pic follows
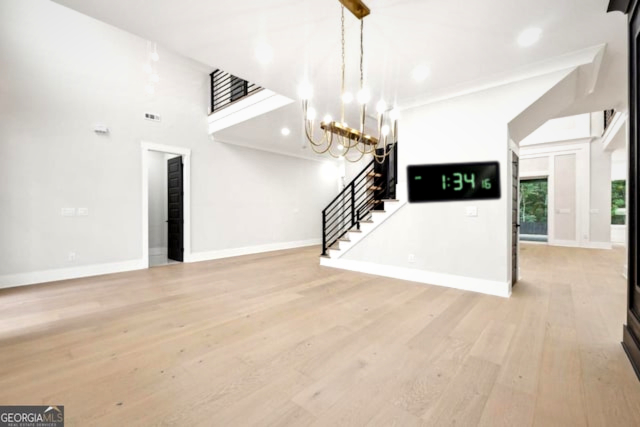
1,34
